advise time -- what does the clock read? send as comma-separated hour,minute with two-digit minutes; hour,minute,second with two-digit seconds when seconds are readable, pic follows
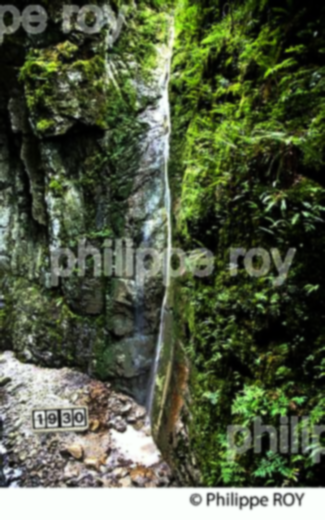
19,30
